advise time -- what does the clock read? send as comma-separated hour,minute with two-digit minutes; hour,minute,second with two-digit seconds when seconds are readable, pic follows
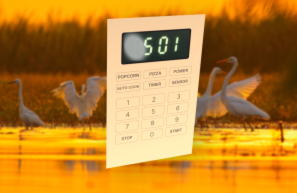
5,01
